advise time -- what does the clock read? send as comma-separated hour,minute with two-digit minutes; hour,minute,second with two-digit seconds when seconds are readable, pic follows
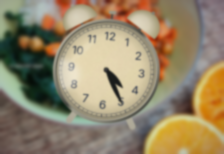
4,25
